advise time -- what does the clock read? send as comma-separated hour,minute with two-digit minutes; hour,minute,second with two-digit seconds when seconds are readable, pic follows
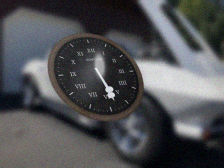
5,28
